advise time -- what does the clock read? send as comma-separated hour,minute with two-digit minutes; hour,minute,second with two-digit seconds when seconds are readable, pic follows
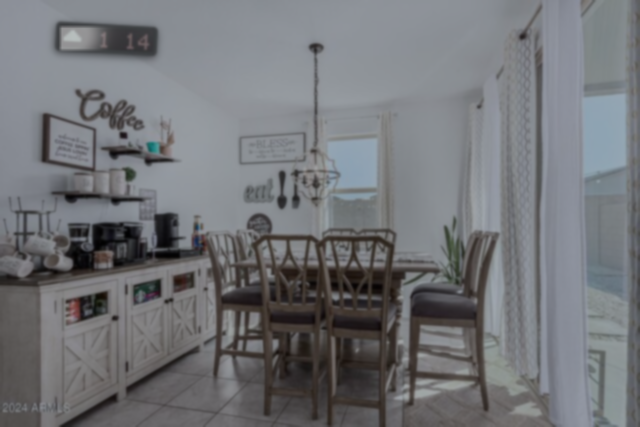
1,14
